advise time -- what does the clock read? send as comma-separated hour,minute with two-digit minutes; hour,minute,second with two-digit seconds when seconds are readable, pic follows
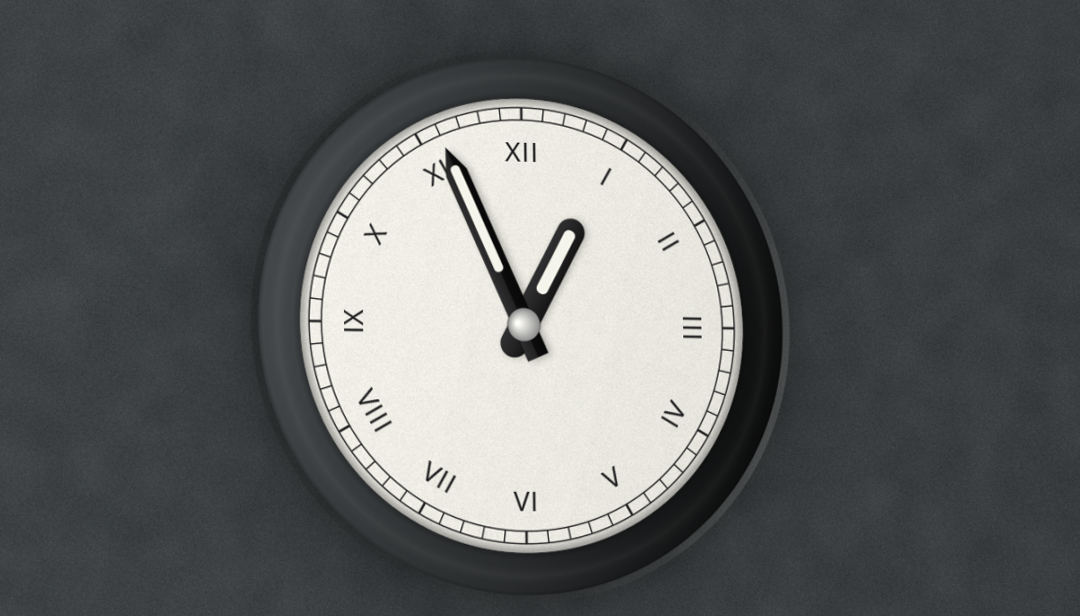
12,56
